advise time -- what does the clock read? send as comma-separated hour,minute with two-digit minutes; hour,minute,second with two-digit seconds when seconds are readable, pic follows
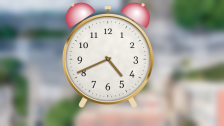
4,41
